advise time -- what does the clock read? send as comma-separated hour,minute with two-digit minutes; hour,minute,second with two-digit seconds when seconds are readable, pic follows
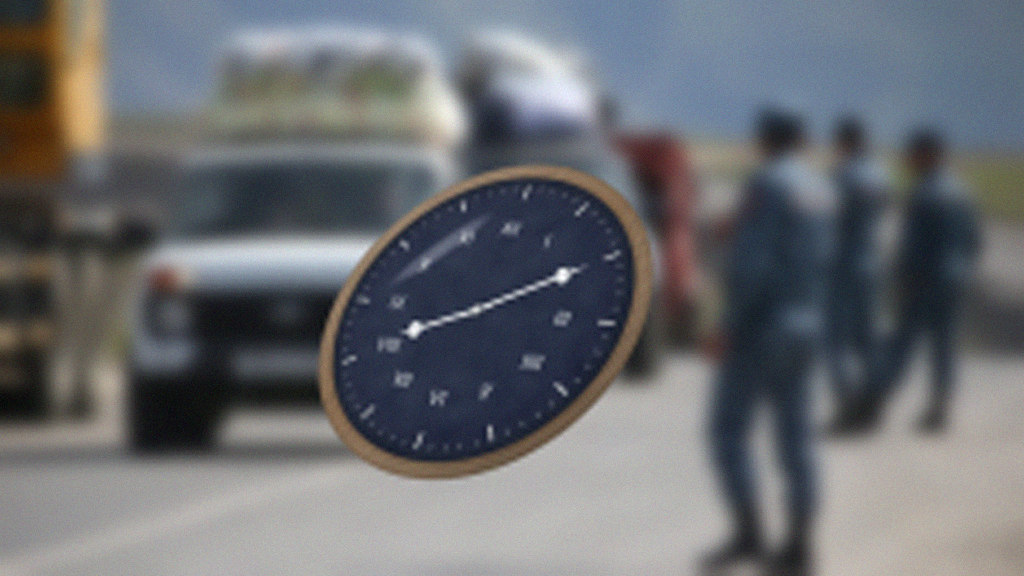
8,10
